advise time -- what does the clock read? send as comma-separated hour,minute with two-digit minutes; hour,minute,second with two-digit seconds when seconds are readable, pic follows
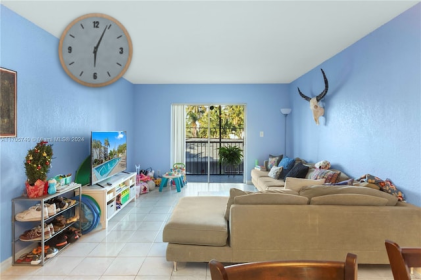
6,04
